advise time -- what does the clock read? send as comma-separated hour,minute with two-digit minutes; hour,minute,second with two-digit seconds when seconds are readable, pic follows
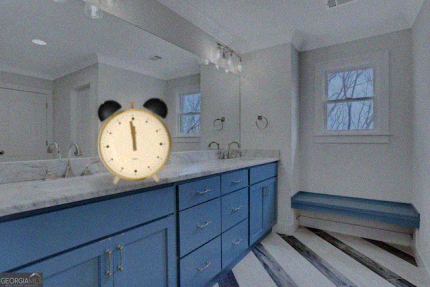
11,59
